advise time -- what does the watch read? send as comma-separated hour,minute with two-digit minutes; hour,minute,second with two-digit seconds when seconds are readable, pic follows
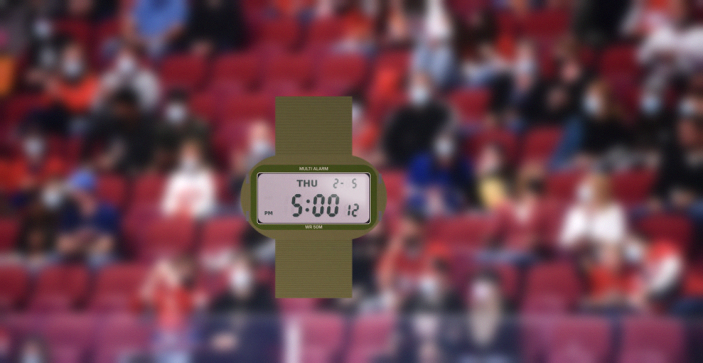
5,00,12
